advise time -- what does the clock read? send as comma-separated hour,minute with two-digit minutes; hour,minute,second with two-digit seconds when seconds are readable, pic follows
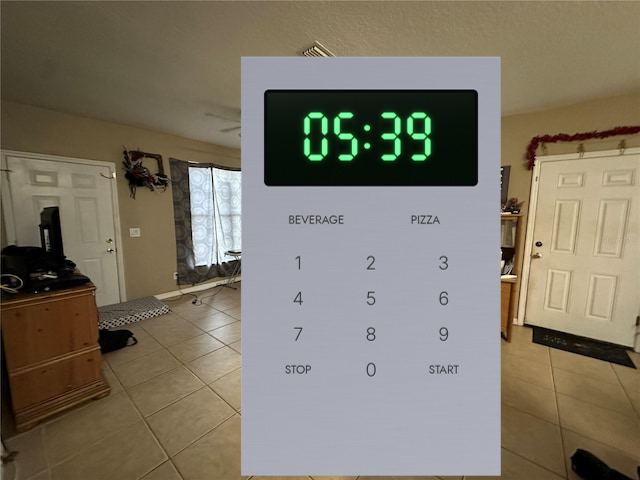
5,39
